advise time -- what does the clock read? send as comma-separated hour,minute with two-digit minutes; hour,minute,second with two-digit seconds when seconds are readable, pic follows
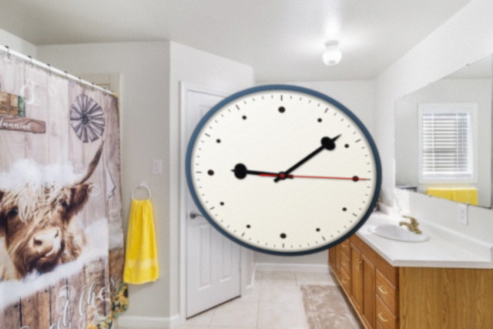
9,08,15
